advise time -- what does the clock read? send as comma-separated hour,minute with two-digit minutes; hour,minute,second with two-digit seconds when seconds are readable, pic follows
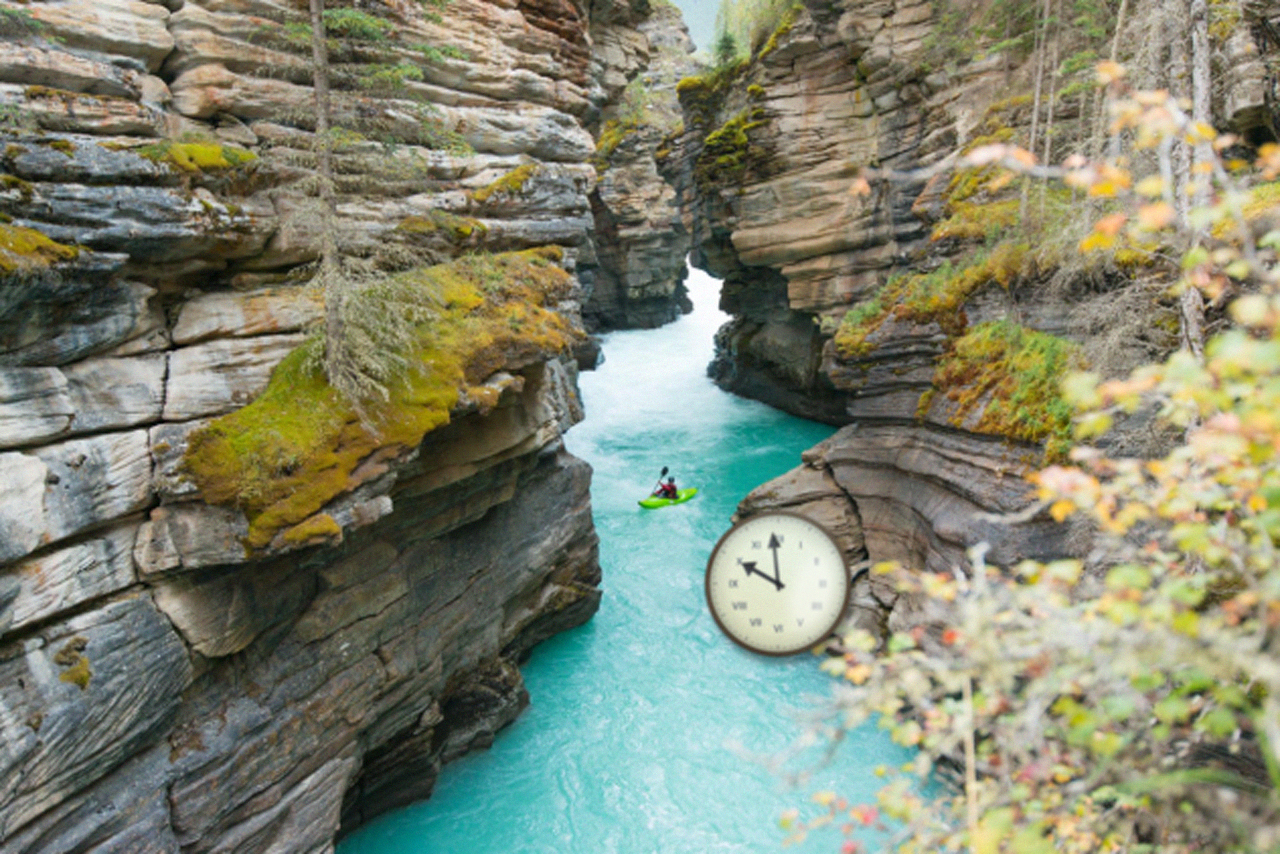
9,59
